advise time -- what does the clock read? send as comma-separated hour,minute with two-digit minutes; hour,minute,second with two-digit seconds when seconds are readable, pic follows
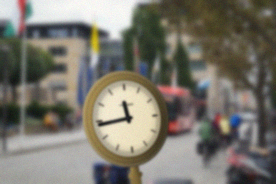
11,44
